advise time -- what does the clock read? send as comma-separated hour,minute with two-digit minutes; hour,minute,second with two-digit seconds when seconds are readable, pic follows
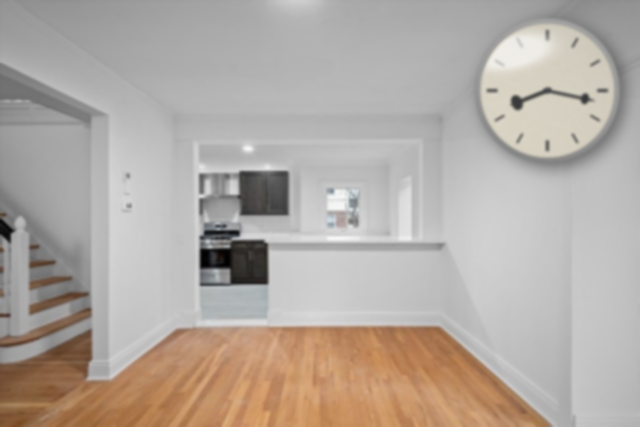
8,17
